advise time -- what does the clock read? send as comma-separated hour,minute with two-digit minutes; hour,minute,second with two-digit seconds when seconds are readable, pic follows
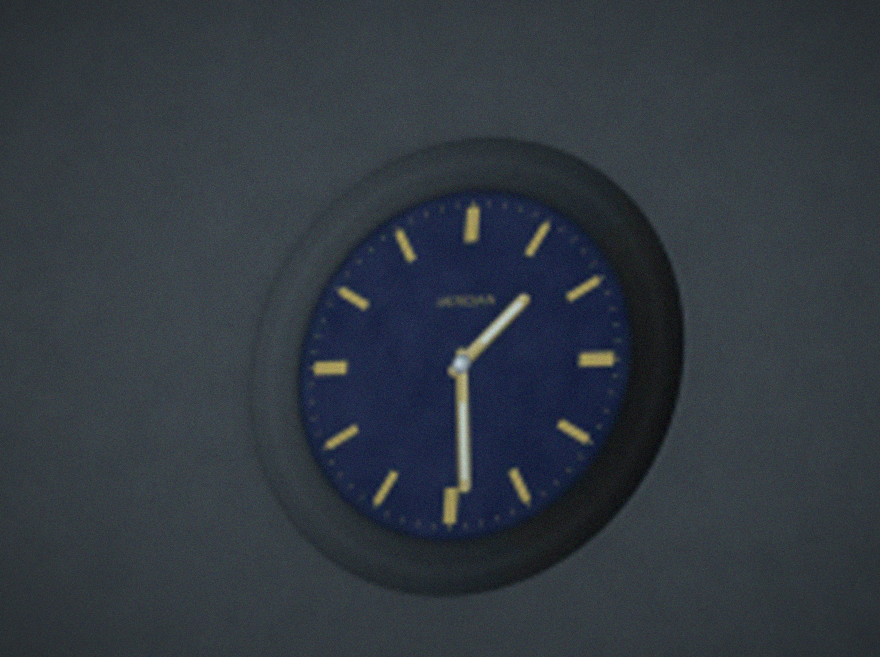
1,29
